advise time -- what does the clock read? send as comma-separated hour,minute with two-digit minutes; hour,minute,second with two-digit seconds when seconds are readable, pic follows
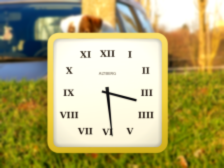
3,29
